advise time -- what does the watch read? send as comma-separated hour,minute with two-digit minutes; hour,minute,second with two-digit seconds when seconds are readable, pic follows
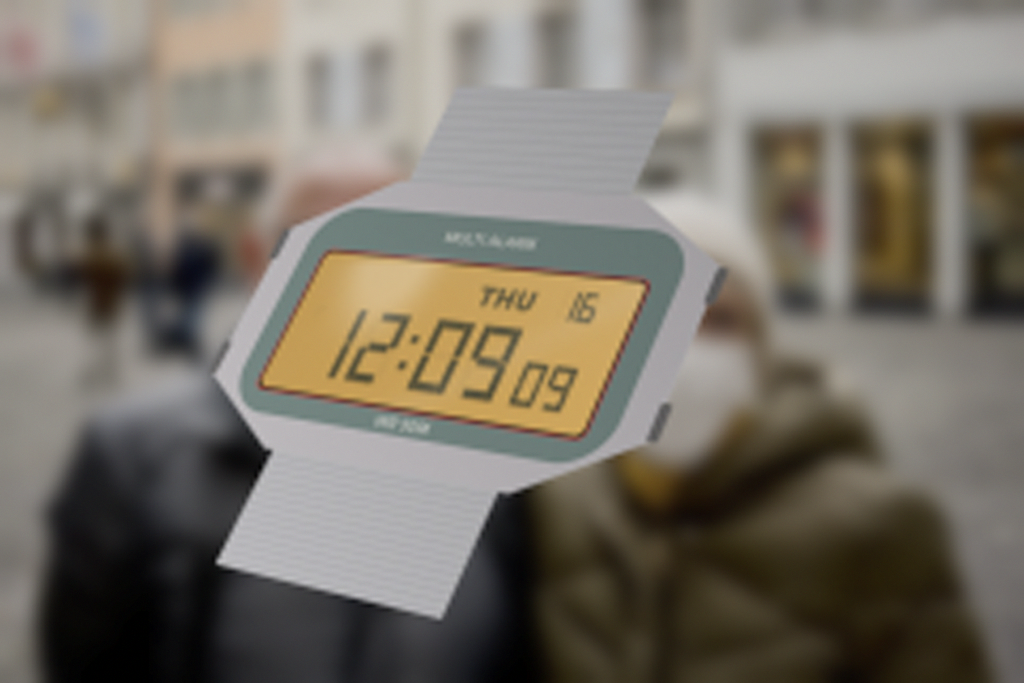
12,09,09
